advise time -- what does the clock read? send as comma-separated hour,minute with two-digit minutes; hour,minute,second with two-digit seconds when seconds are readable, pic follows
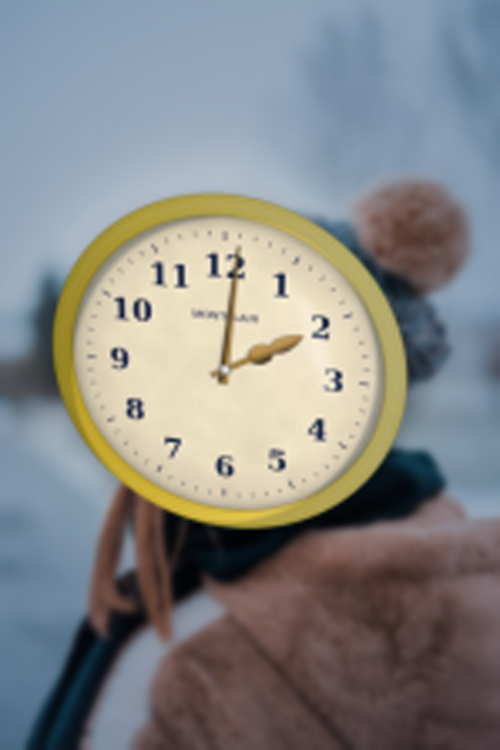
2,01
